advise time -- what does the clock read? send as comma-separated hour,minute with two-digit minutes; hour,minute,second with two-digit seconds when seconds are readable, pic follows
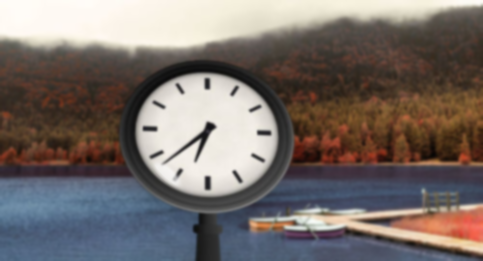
6,38
